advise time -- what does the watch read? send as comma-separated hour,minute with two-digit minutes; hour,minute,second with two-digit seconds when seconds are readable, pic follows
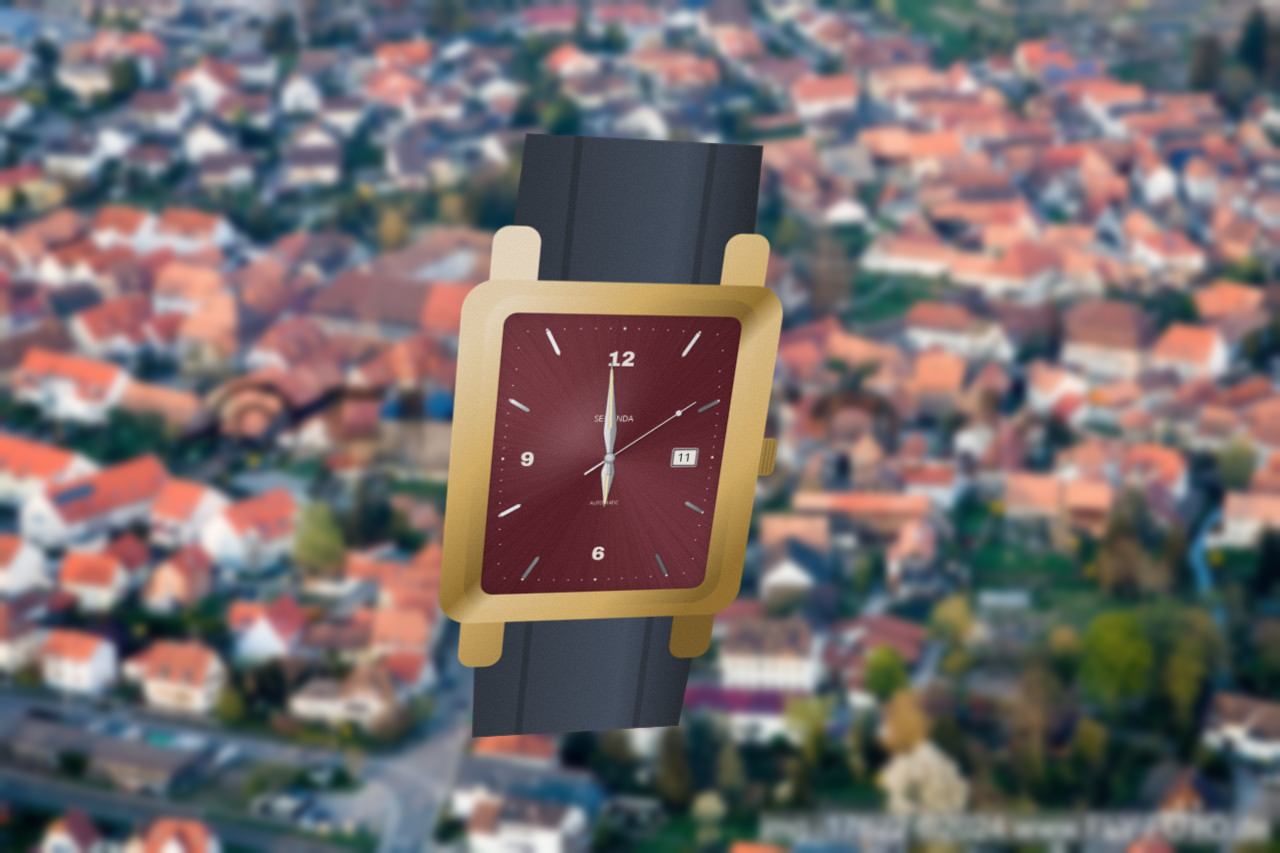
5,59,09
